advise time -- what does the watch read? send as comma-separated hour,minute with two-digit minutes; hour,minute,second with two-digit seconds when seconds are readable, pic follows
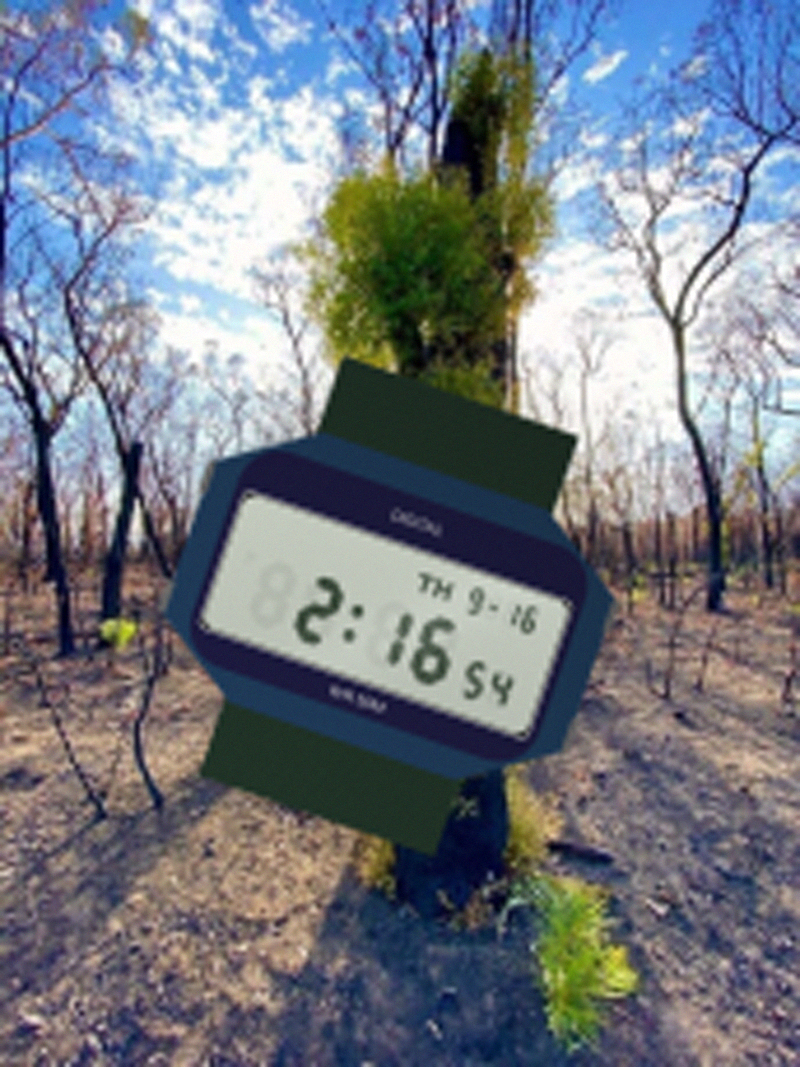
2,16,54
